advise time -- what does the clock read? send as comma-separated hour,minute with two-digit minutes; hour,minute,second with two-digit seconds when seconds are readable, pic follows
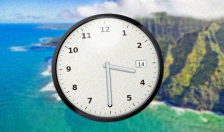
3,30
